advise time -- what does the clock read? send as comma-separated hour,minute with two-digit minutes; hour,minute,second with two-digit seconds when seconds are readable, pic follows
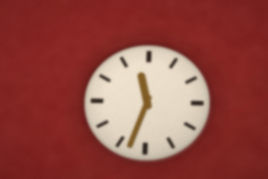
11,33
